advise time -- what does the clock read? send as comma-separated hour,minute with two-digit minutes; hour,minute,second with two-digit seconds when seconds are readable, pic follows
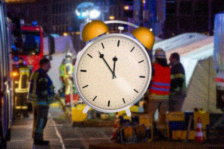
11,53
